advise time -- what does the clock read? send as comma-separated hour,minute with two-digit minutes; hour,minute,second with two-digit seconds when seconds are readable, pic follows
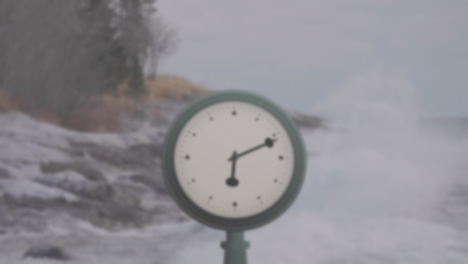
6,11
